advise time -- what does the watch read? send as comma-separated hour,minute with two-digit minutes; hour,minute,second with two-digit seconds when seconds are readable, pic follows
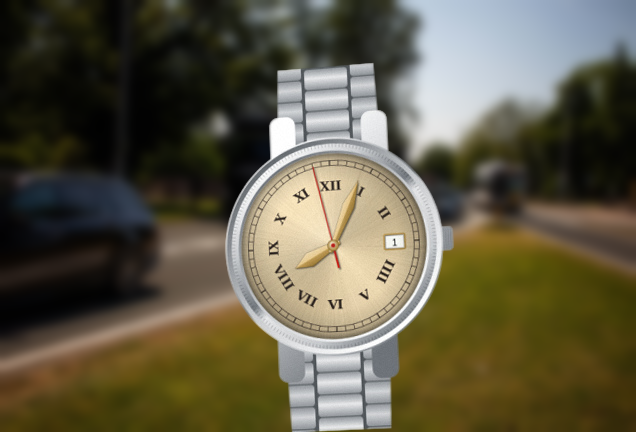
8,03,58
